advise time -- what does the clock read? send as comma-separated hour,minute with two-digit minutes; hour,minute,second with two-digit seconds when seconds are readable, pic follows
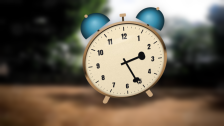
2,26
